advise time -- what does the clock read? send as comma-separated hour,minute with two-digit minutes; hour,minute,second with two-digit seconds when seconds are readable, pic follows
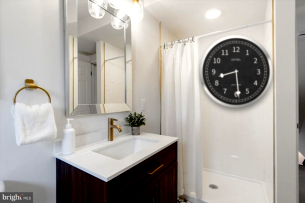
8,29
